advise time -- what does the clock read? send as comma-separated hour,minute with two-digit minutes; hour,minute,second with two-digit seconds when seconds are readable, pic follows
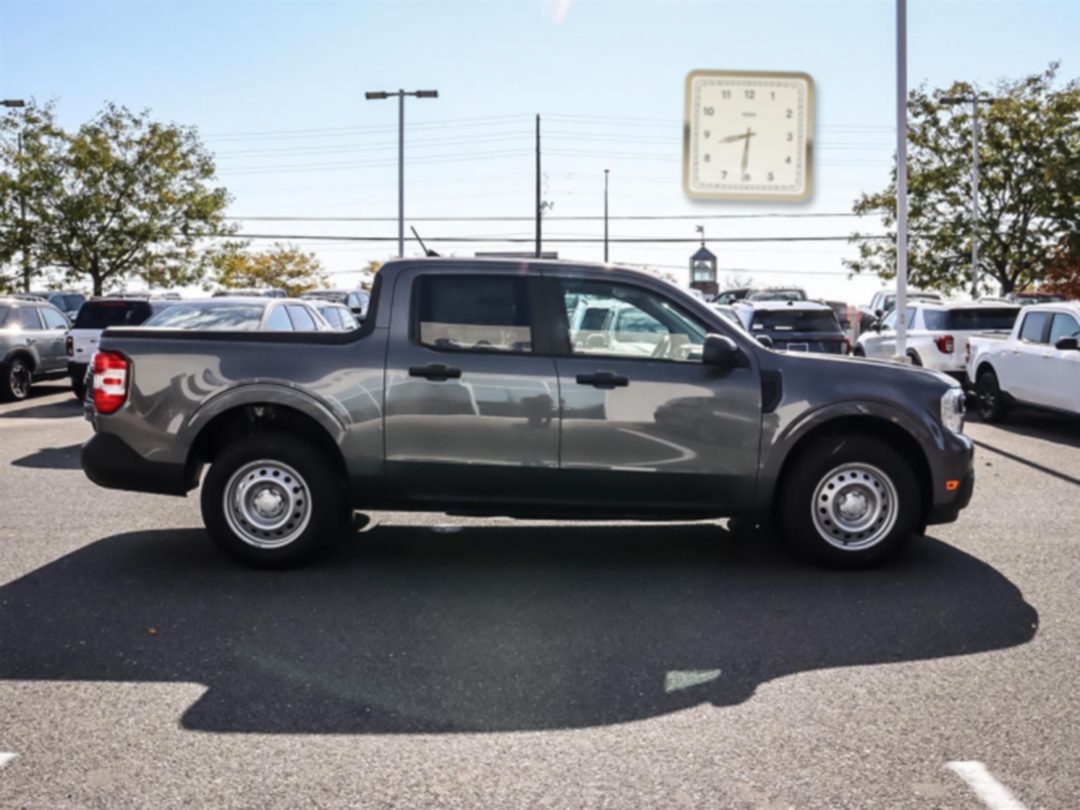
8,31
